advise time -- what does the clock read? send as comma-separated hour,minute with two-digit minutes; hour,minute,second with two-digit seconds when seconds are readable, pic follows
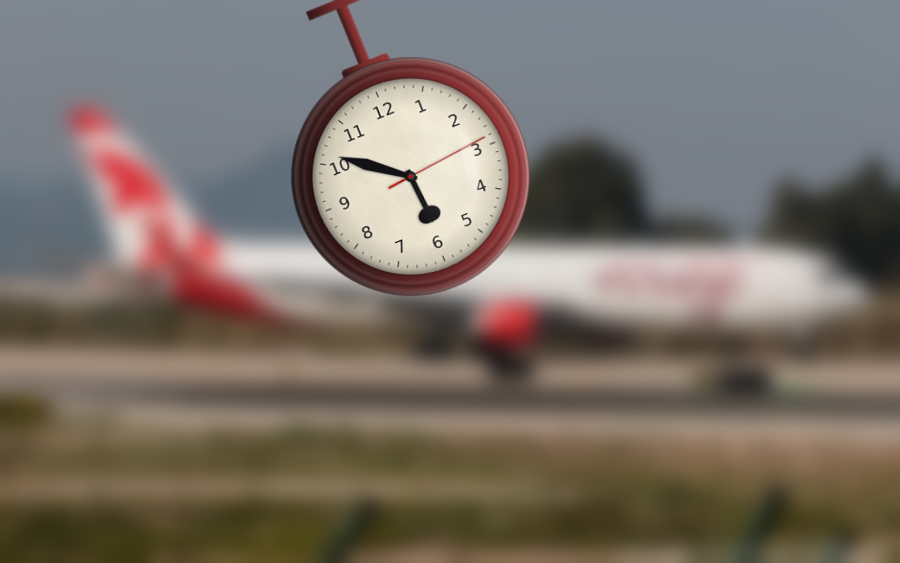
5,51,14
